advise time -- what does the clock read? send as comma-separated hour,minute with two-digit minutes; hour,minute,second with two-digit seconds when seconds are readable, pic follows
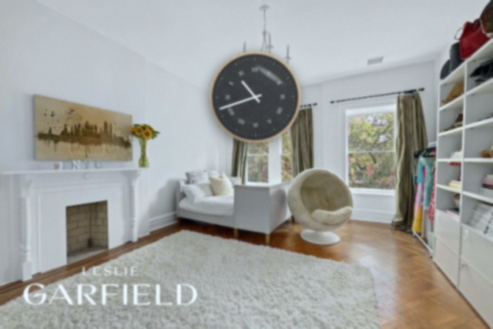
10,42
